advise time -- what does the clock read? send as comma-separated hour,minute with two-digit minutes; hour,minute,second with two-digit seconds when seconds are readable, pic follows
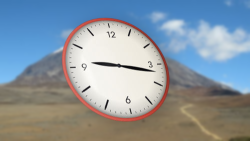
9,17
